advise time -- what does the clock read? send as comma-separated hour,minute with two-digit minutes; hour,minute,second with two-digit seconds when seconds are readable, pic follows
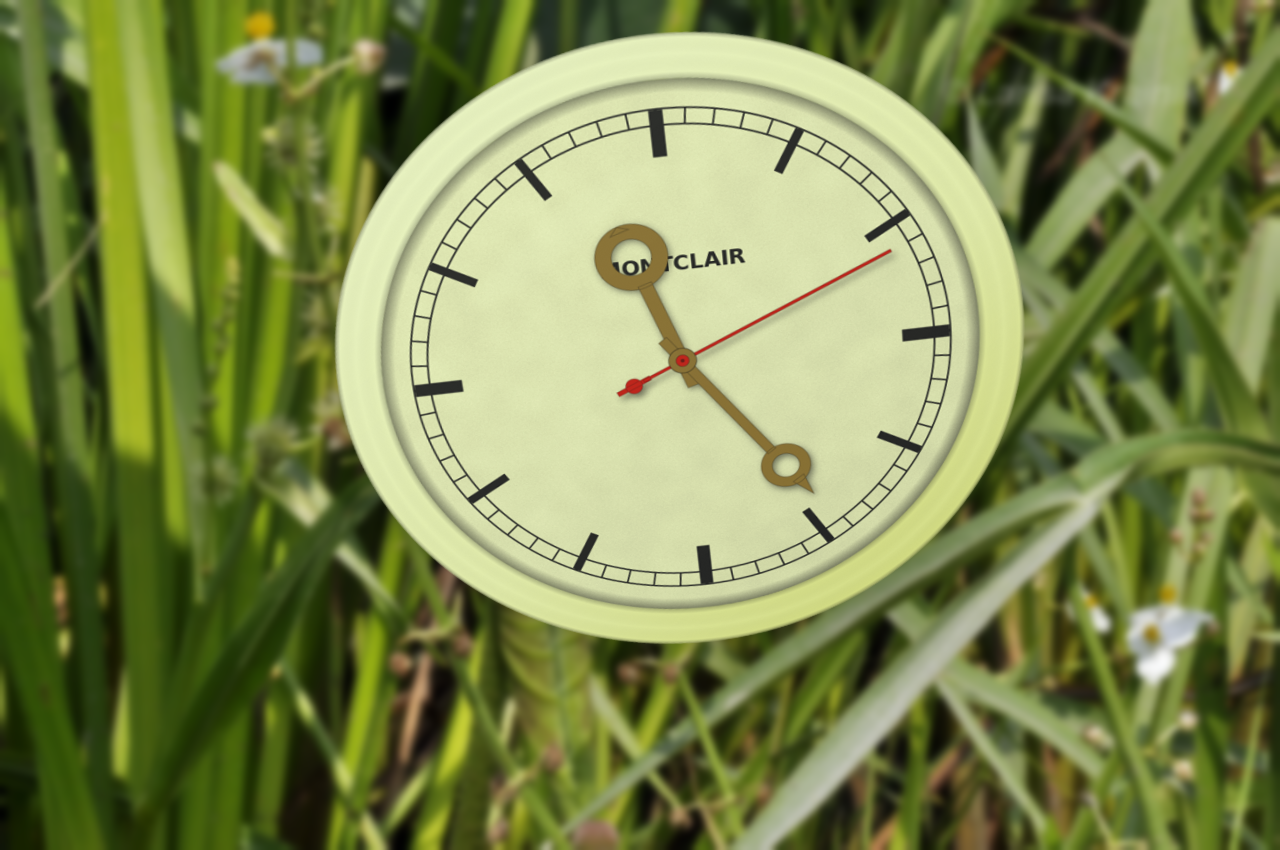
11,24,11
